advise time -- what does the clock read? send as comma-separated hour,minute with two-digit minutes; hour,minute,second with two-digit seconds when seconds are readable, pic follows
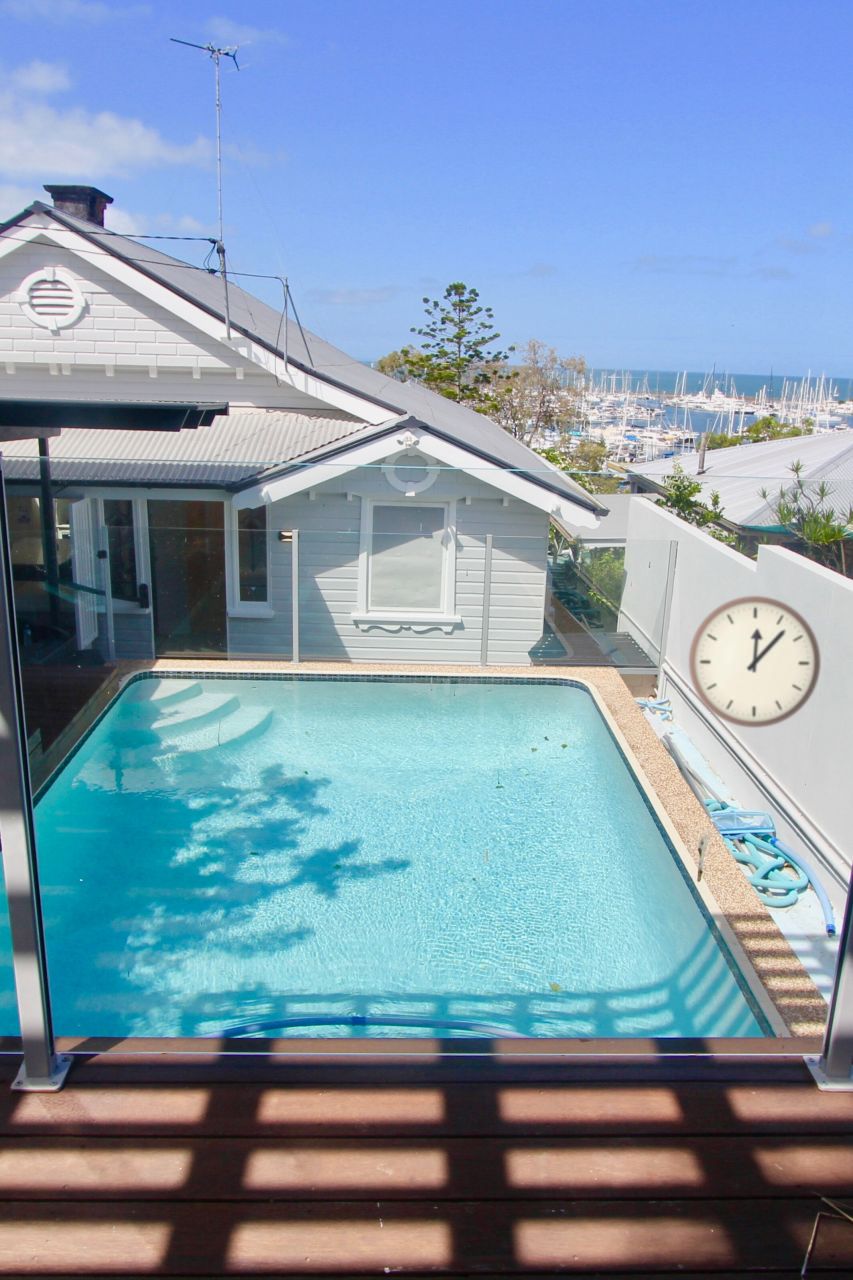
12,07
